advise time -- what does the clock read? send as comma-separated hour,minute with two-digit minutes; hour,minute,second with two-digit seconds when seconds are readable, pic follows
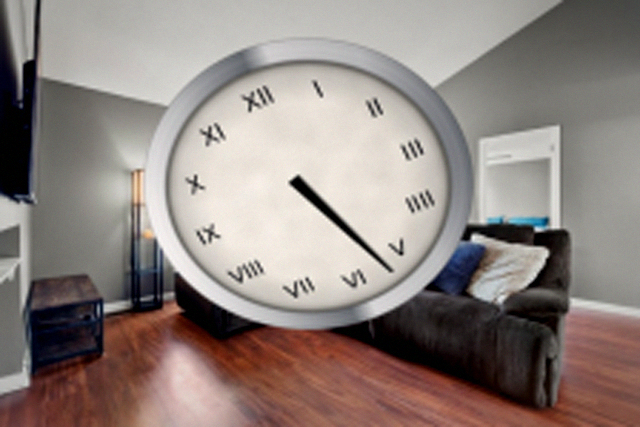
5,27
